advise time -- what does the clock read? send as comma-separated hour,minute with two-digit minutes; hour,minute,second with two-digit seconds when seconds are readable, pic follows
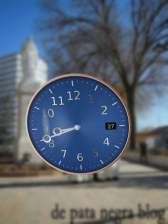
8,42
